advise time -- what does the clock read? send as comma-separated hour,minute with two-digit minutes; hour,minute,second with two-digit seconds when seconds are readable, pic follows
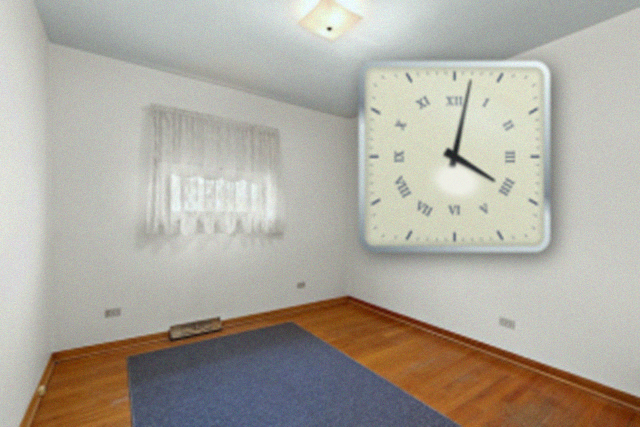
4,02
